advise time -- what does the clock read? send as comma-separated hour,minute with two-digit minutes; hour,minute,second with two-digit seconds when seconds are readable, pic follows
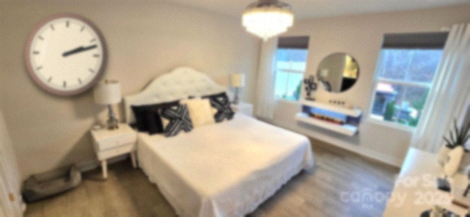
2,12
